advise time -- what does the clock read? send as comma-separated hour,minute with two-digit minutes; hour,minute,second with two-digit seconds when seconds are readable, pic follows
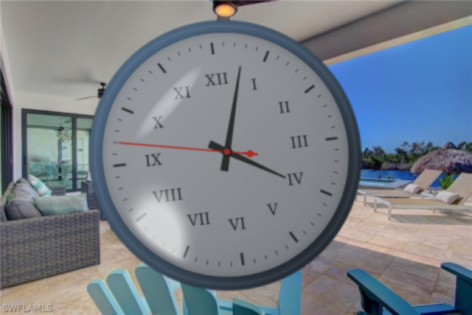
4,02,47
